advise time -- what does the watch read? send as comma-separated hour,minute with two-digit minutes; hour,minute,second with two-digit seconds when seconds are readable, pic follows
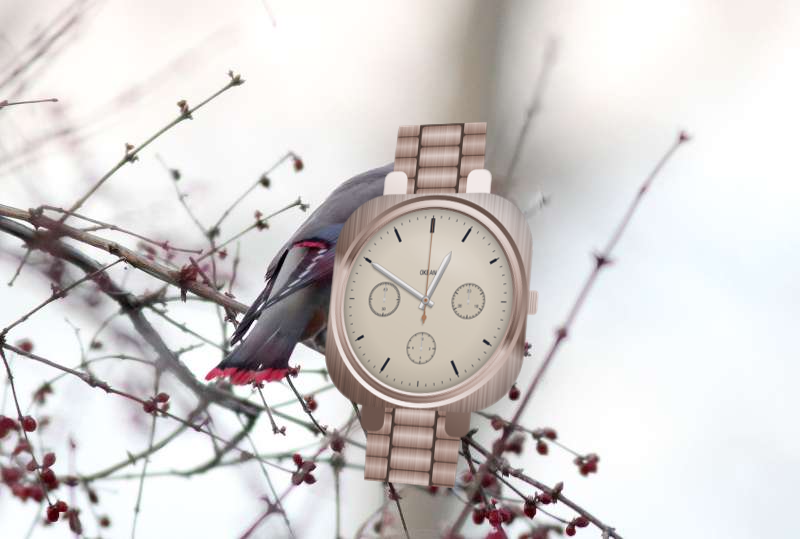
12,50
